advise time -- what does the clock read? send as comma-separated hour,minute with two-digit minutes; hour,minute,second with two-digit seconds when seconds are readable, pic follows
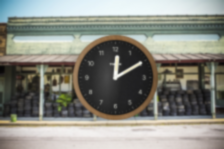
12,10
